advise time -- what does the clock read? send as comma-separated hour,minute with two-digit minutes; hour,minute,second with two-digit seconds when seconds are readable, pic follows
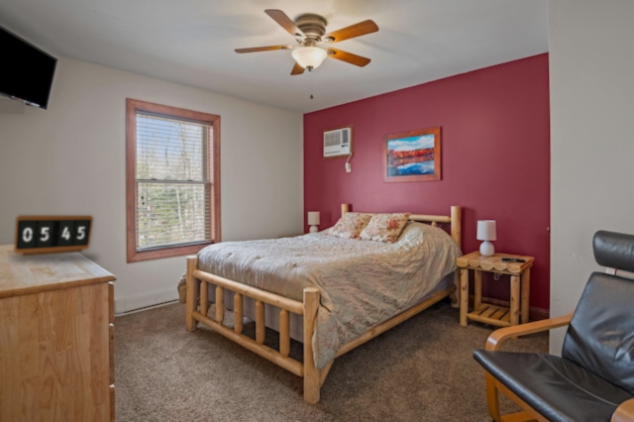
5,45
